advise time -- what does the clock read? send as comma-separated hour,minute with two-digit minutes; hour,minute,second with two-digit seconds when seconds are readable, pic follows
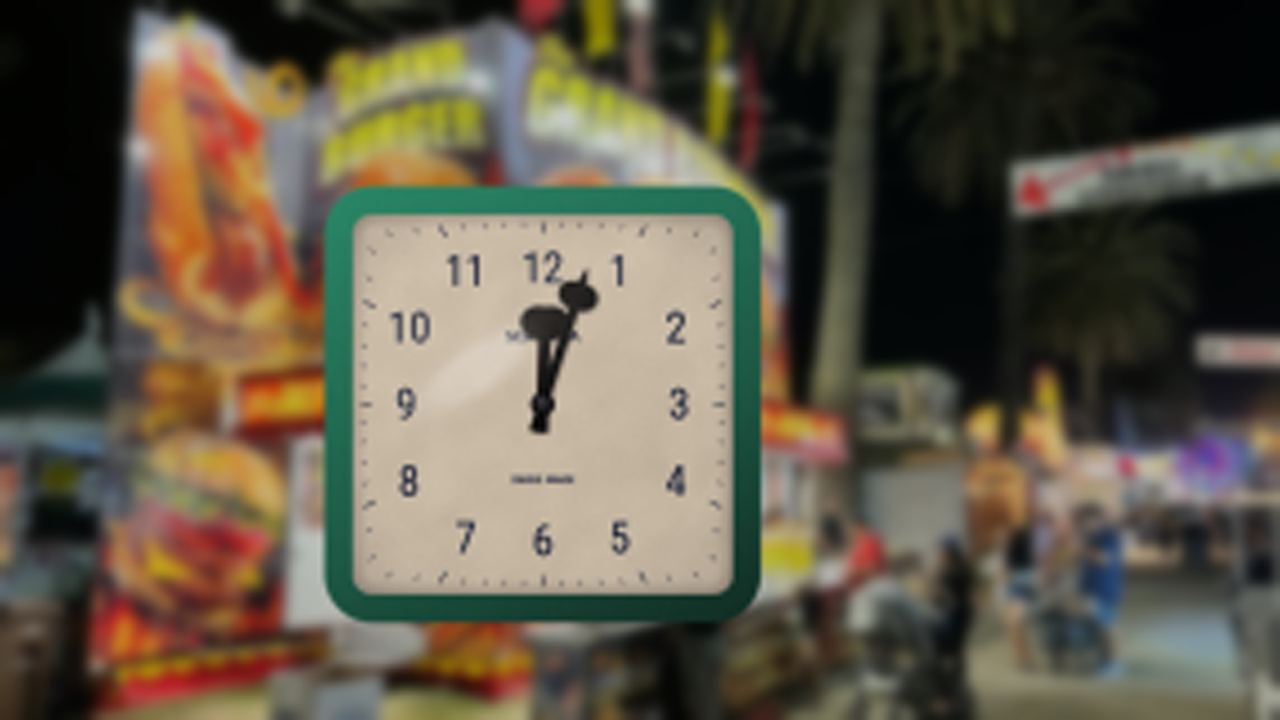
12,03
